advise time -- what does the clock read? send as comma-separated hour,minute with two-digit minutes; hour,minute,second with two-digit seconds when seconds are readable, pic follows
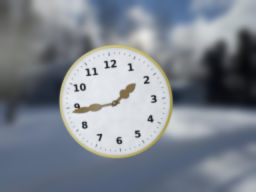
1,44
